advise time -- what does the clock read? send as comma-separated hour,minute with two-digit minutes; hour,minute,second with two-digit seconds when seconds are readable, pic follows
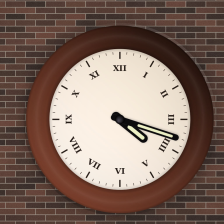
4,18
